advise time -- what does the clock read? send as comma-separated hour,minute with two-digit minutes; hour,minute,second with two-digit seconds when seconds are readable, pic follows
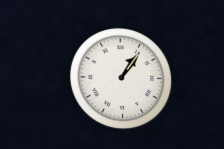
1,06
